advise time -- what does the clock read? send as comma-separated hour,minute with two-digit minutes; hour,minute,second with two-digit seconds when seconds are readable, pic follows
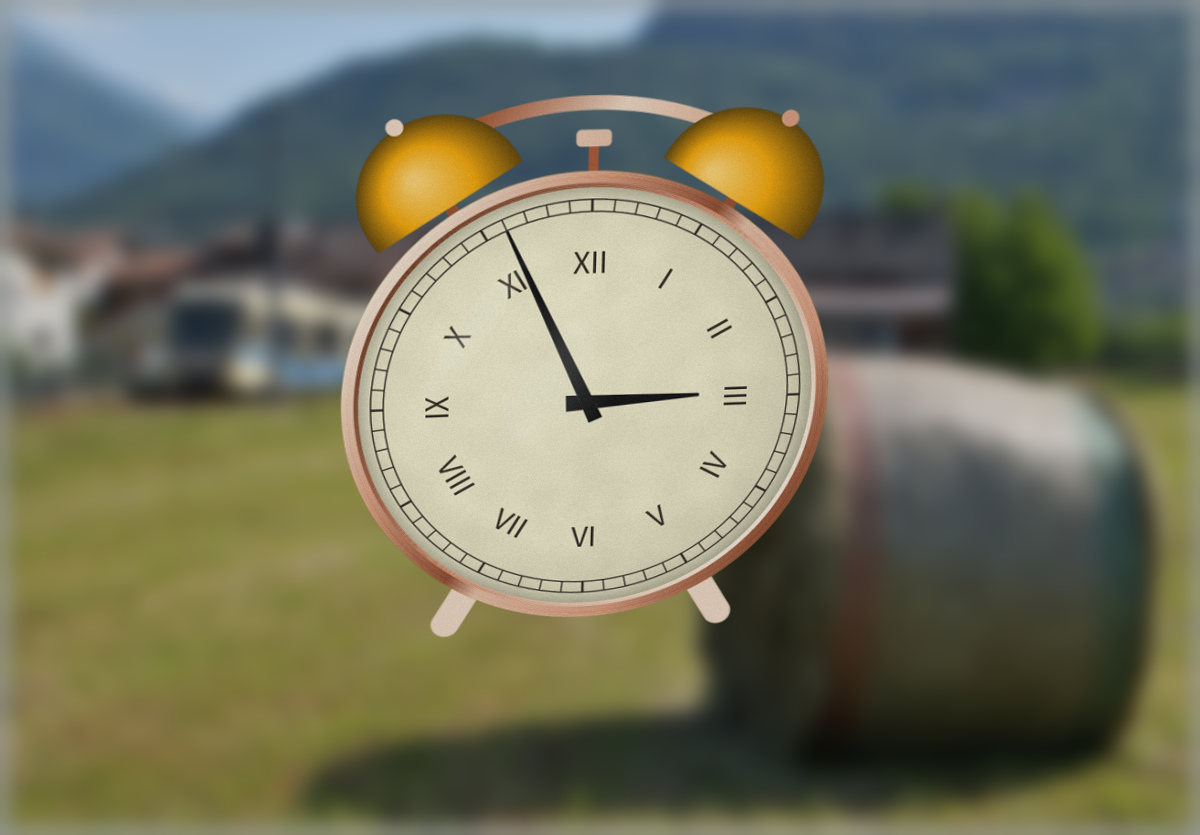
2,56
